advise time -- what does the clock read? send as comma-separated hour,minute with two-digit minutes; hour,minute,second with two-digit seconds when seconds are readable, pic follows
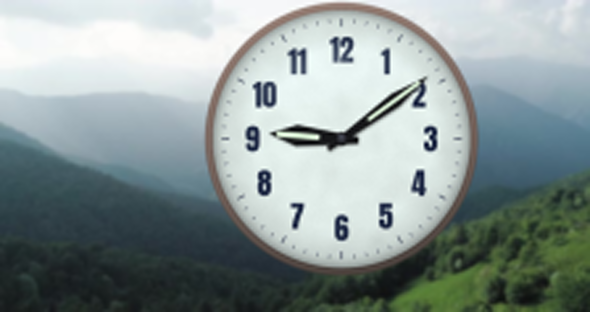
9,09
